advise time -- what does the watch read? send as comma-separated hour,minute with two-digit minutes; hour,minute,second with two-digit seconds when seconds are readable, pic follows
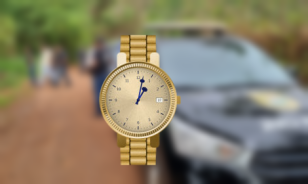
1,02
